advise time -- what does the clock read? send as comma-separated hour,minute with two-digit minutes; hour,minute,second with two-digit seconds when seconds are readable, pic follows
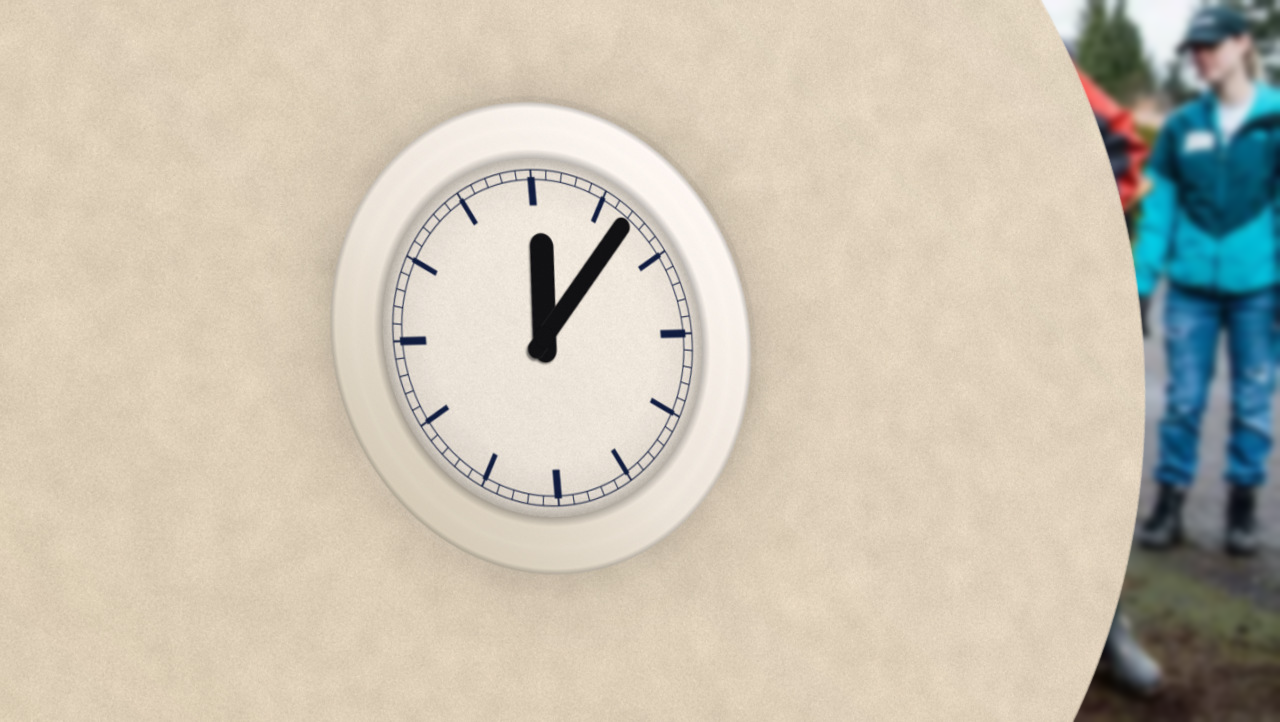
12,07
